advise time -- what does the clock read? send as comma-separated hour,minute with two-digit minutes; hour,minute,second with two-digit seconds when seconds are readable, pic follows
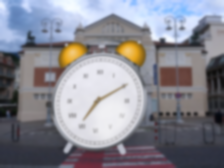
7,10
